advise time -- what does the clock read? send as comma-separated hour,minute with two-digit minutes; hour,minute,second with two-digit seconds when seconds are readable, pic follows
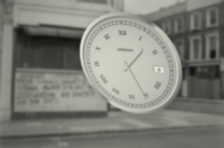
1,26
